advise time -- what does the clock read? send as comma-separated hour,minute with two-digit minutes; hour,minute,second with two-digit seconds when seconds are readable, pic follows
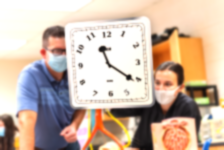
11,21
